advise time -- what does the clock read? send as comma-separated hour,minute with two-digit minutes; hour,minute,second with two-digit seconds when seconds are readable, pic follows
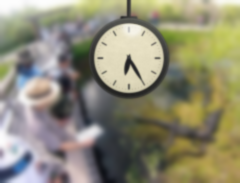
6,25
